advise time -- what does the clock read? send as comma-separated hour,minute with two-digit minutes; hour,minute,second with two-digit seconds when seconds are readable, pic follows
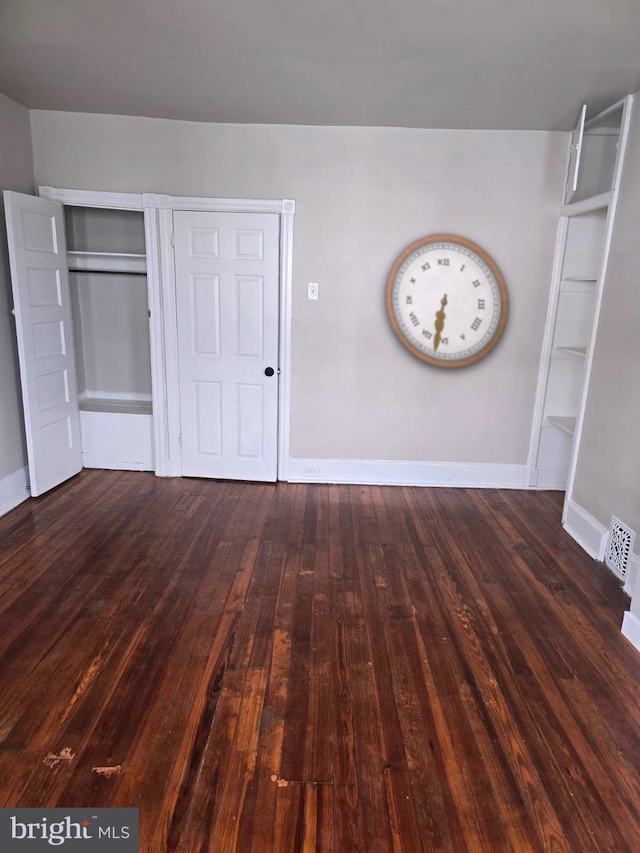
6,32
